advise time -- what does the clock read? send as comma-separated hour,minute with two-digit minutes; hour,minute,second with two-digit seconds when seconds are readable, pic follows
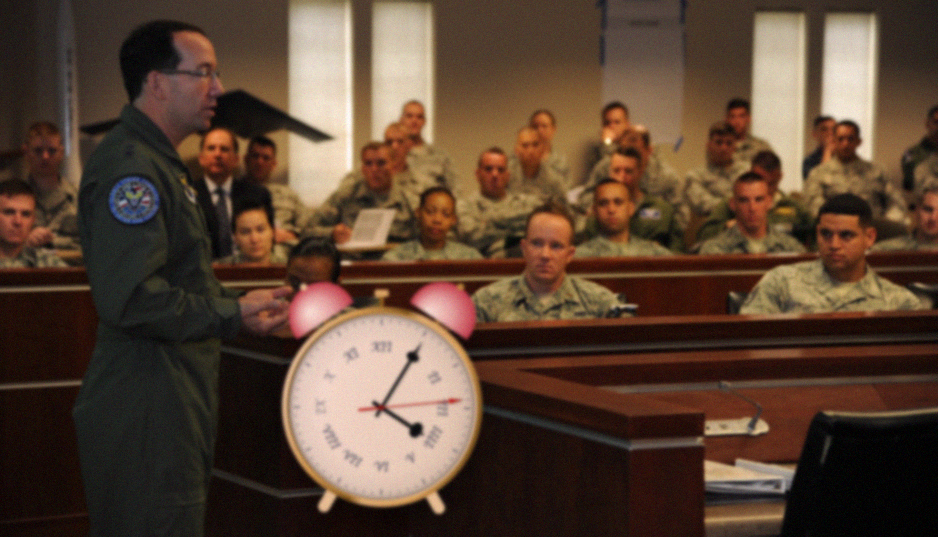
4,05,14
